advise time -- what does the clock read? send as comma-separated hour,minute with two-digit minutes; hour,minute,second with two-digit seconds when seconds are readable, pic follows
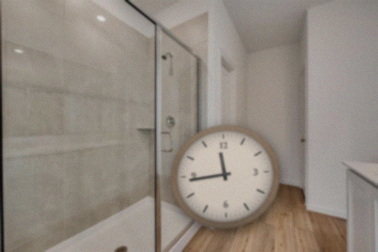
11,44
